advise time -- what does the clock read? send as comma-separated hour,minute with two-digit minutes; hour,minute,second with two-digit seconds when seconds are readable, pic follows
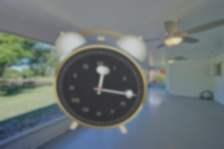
12,16
